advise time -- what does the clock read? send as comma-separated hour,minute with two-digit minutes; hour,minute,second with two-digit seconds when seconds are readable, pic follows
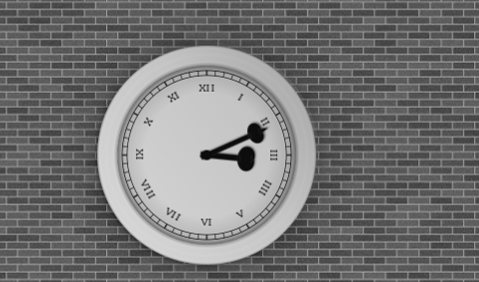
3,11
